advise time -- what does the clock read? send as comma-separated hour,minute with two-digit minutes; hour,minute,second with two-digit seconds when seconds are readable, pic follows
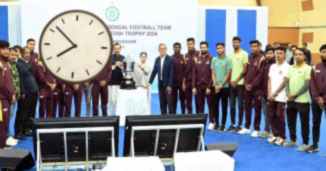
7,52
